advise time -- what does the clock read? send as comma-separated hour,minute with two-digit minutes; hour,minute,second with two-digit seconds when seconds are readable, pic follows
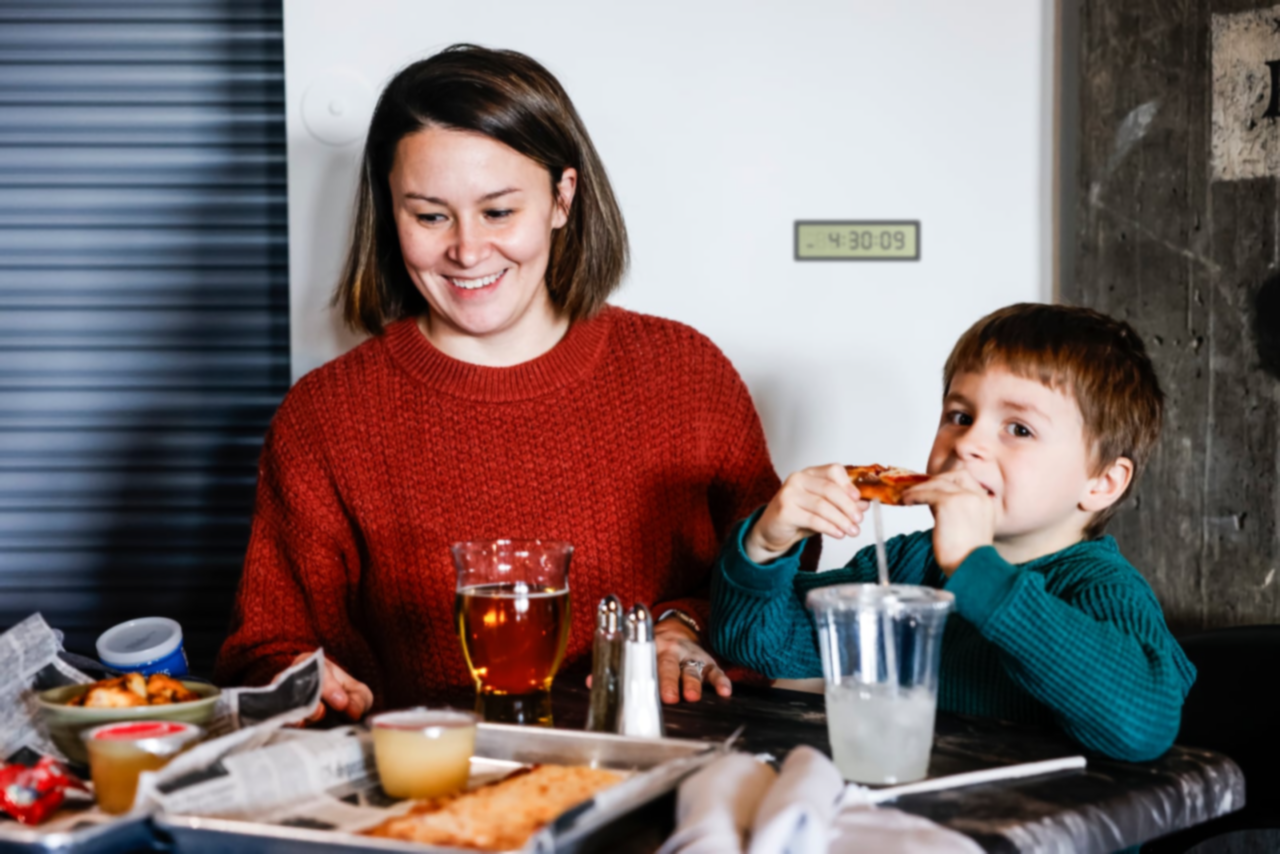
4,30,09
